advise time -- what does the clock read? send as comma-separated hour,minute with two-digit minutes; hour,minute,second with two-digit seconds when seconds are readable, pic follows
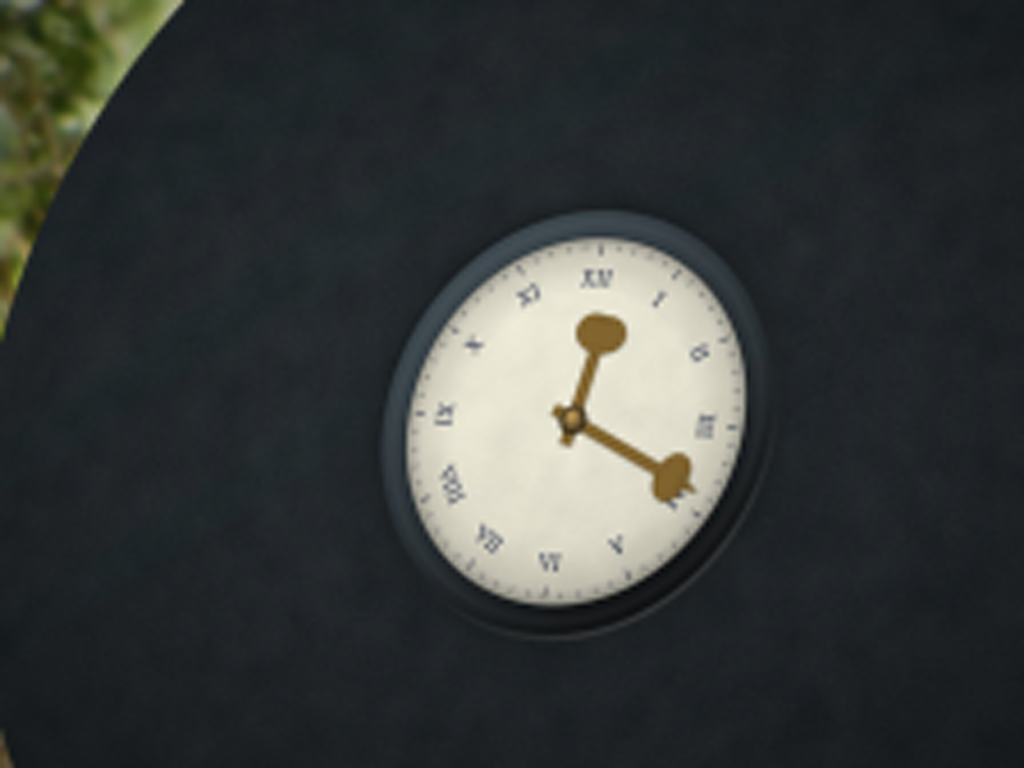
12,19
